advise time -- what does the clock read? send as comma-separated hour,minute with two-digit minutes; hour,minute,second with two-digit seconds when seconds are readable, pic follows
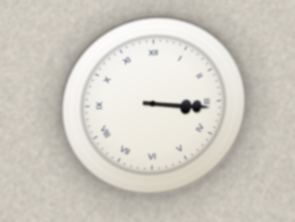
3,16
